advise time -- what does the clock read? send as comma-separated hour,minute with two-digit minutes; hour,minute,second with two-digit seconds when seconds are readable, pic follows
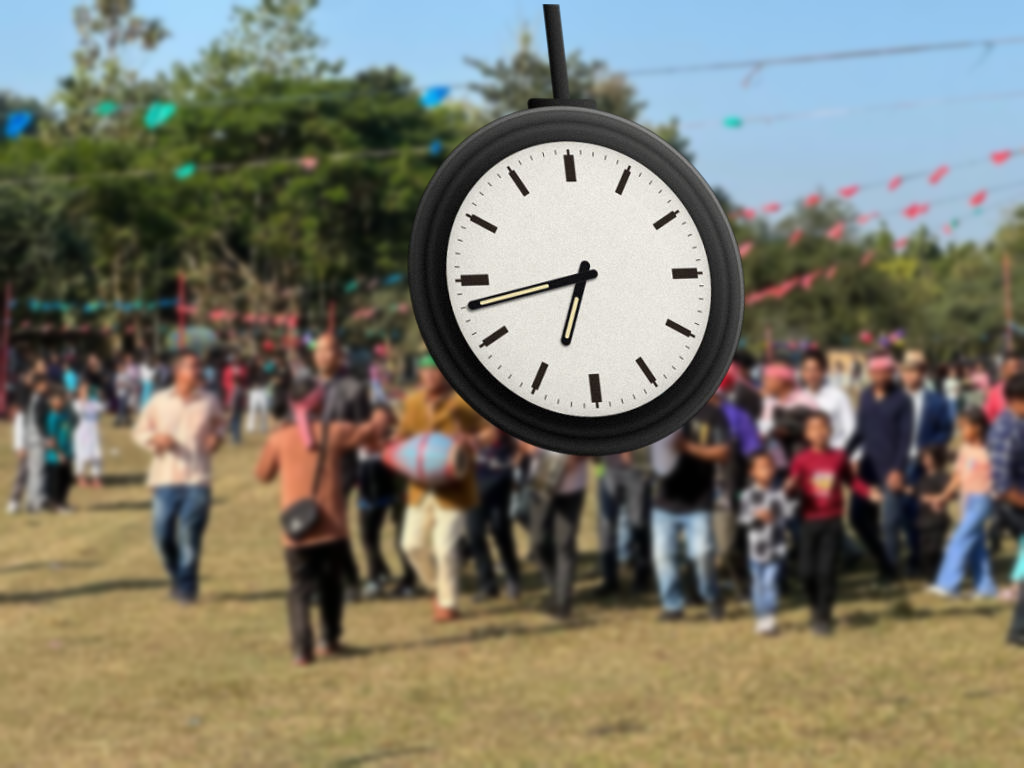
6,43
